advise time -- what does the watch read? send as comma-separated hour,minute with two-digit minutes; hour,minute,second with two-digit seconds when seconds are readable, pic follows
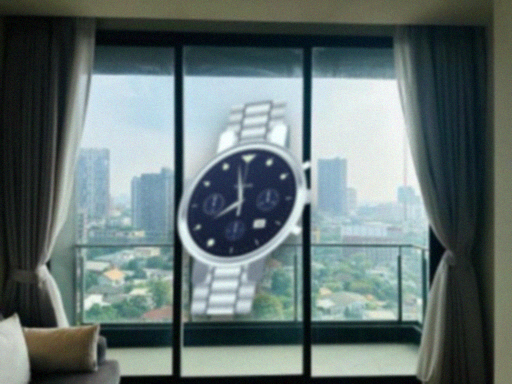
7,58
